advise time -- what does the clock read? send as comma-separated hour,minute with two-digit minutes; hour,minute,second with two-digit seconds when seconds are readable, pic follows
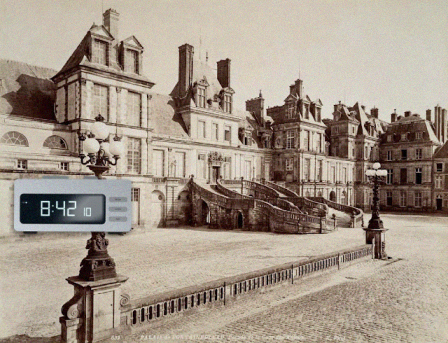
8,42,10
